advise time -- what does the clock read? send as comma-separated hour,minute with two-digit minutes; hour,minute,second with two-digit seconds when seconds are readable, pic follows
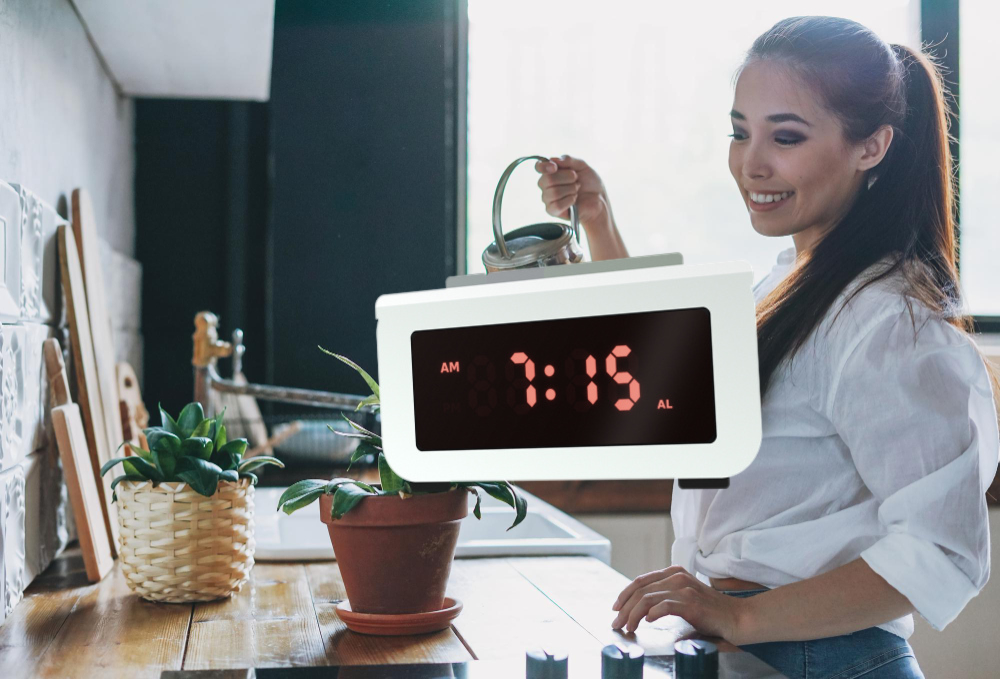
7,15
